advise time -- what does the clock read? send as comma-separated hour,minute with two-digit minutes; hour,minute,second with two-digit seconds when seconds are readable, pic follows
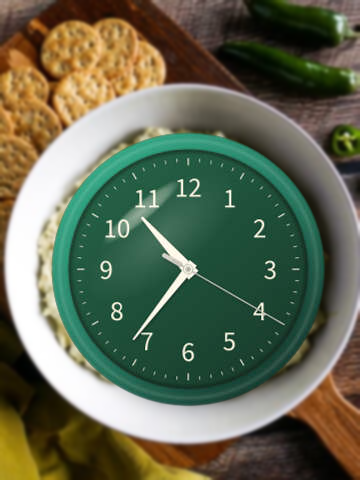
10,36,20
